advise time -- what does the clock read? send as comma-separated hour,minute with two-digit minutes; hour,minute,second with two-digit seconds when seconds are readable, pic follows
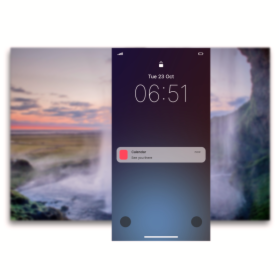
6,51
